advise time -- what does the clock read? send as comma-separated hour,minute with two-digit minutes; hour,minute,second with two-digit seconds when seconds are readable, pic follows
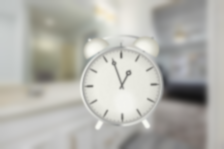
12,57
